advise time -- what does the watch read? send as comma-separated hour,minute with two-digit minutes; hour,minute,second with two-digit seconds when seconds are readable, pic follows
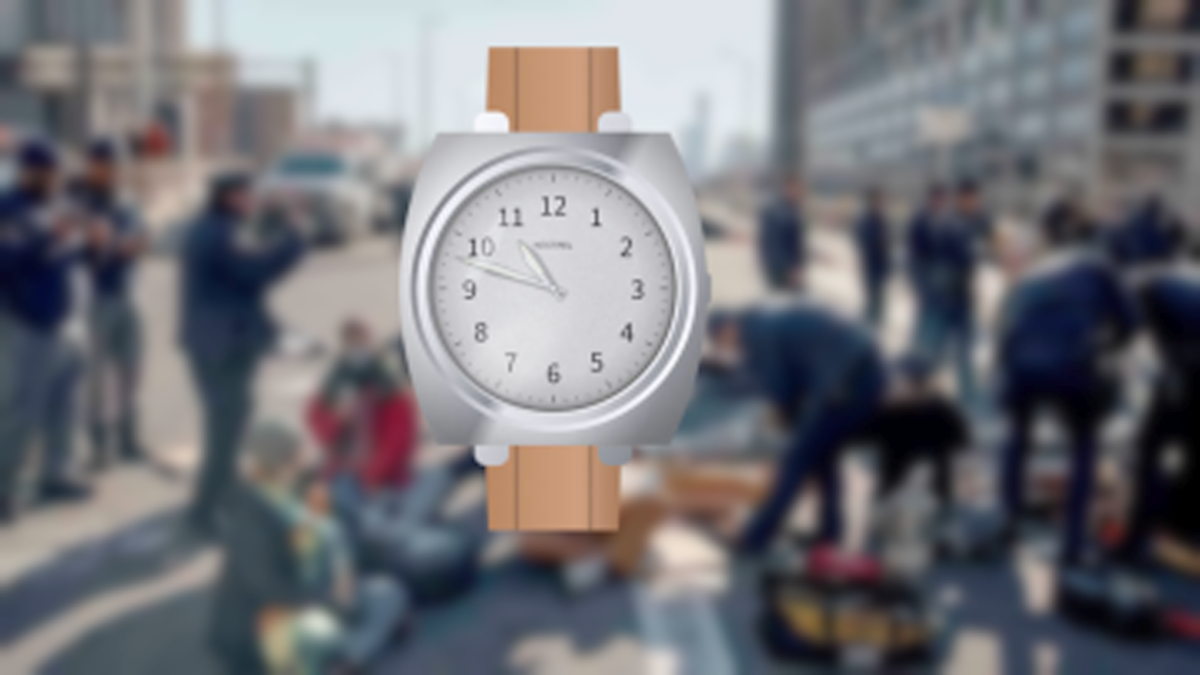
10,48
